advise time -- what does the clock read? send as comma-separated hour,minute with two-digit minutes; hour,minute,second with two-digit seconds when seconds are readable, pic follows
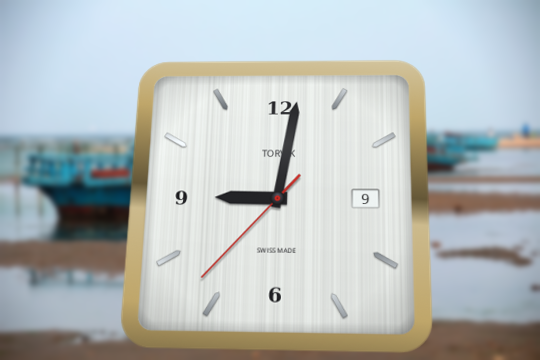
9,01,37
